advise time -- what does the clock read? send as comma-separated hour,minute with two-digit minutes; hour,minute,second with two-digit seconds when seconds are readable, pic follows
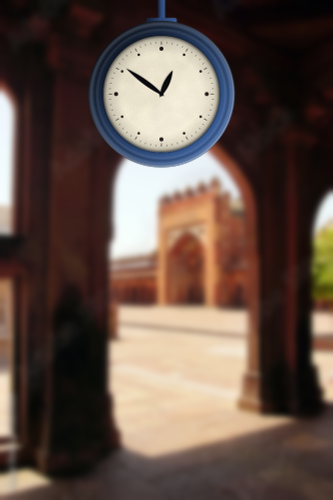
12,51
